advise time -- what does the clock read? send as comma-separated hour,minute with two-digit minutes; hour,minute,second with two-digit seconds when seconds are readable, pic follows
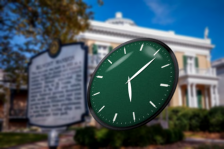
5,06
